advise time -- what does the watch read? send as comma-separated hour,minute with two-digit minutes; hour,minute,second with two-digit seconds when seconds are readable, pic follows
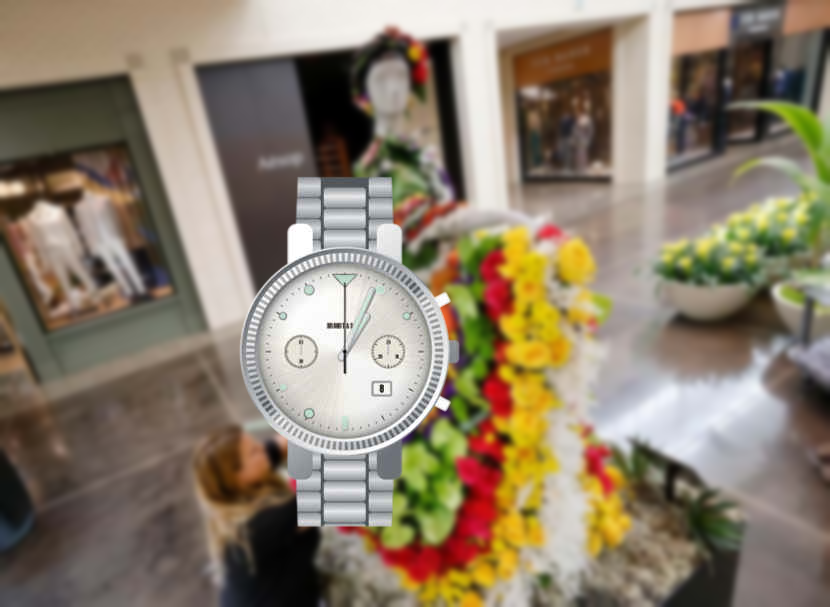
1,04
